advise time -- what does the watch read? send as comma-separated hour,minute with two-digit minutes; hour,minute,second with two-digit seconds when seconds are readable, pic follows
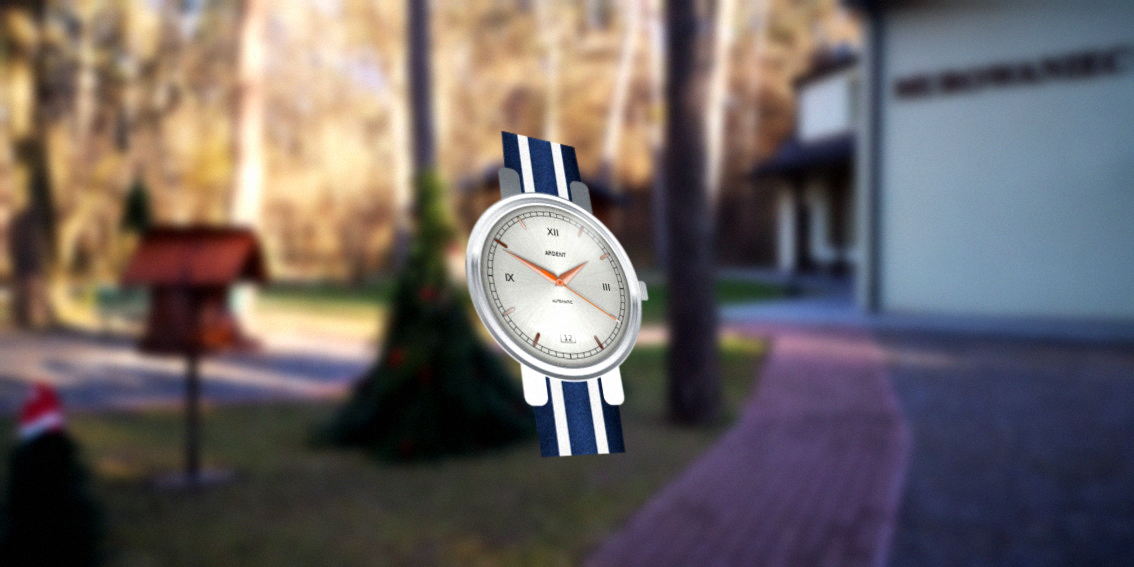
1,49,20
